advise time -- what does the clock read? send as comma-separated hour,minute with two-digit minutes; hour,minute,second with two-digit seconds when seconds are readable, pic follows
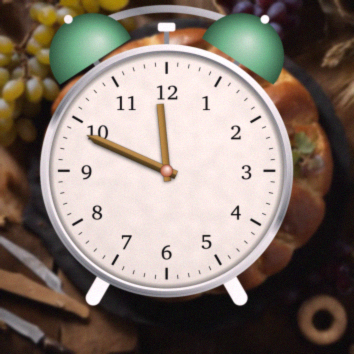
11,49
